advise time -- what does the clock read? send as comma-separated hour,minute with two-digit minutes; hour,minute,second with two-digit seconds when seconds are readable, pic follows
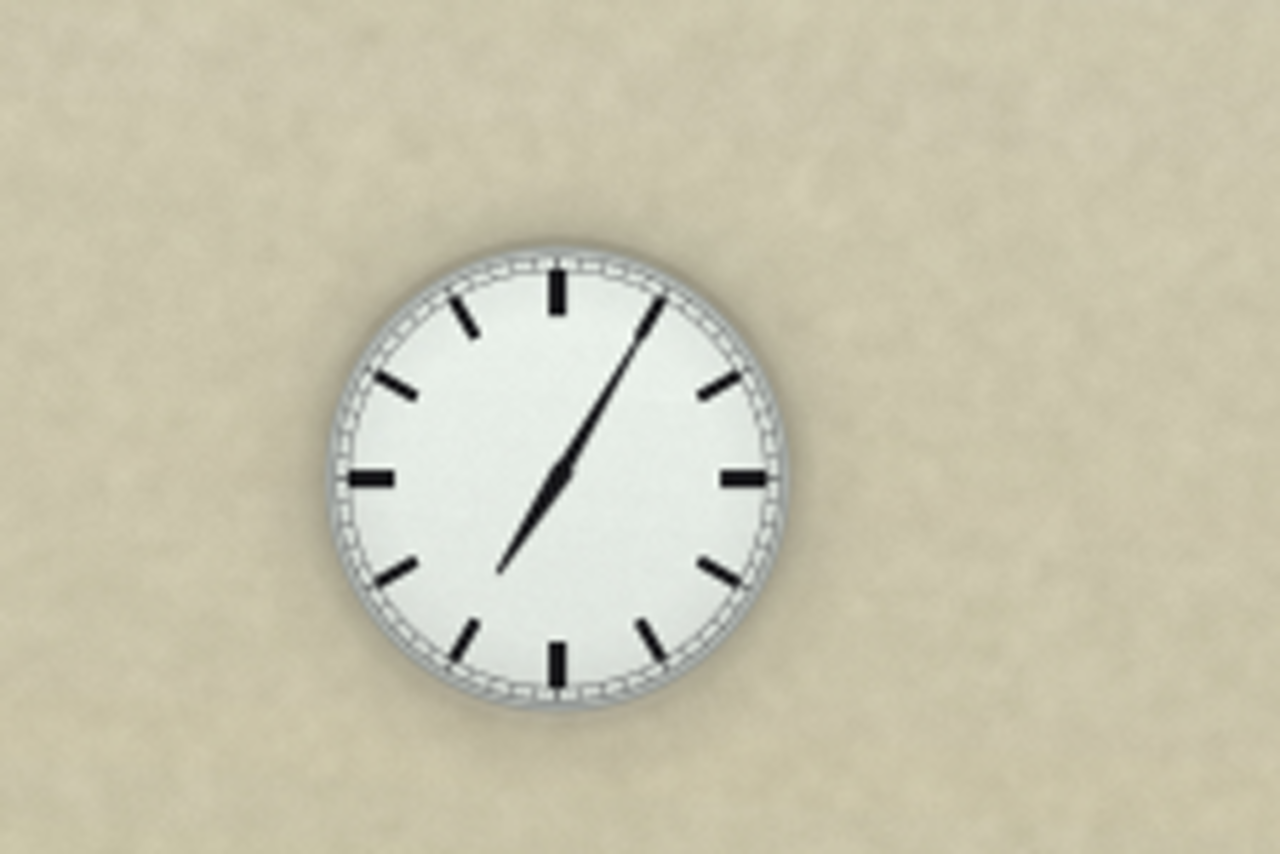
7,05
